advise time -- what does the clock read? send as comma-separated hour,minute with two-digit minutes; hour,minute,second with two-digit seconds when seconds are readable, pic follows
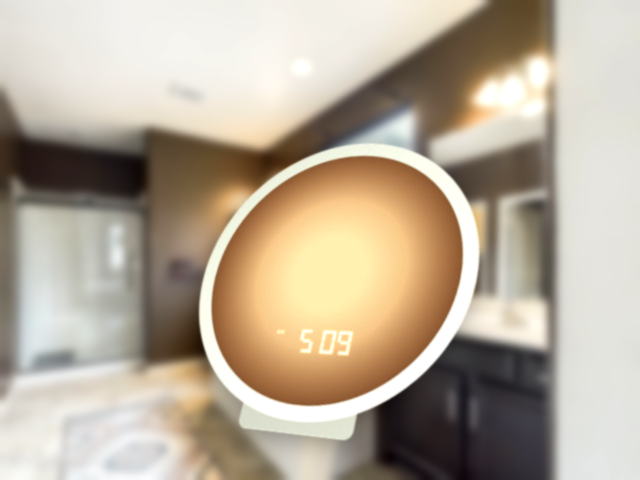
5,09
